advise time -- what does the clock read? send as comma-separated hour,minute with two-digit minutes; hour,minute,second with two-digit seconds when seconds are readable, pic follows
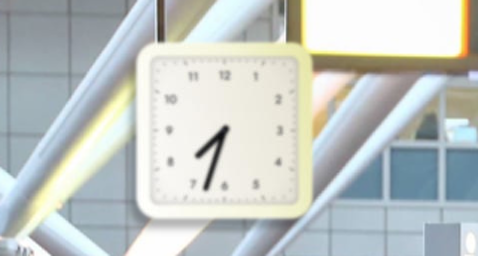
7,33
